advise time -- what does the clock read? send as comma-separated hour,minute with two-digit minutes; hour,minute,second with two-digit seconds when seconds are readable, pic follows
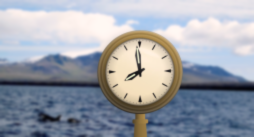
7,59
